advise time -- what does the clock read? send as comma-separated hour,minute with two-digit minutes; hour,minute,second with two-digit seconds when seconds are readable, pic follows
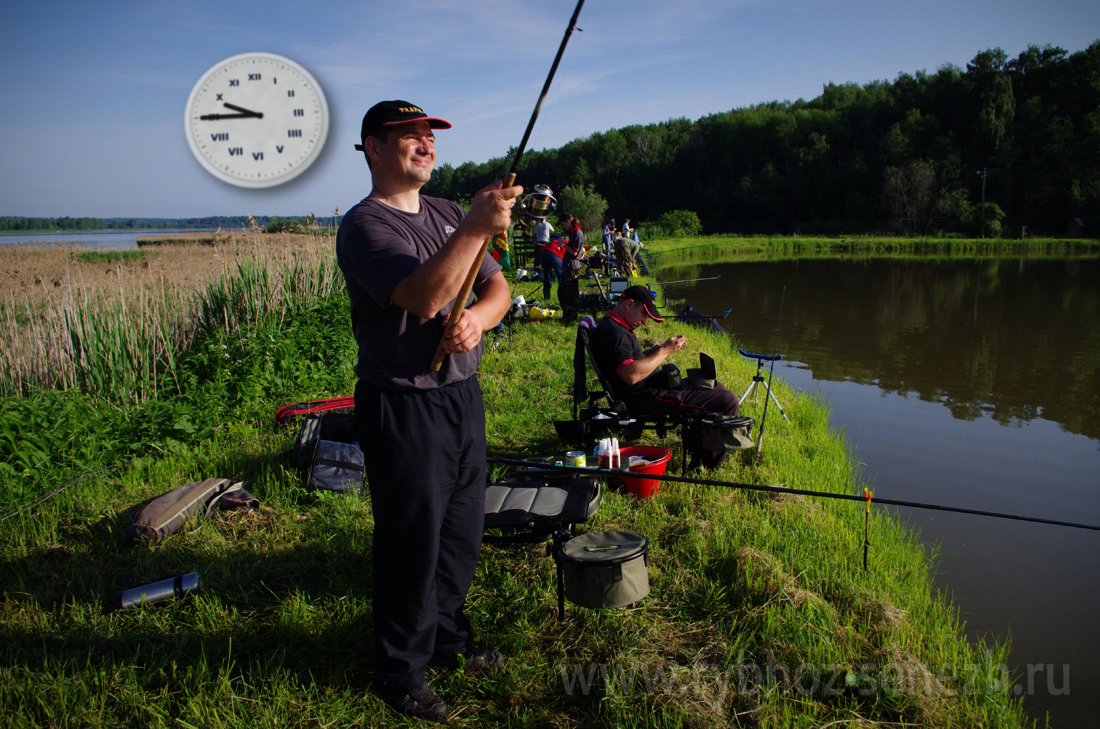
9,45
